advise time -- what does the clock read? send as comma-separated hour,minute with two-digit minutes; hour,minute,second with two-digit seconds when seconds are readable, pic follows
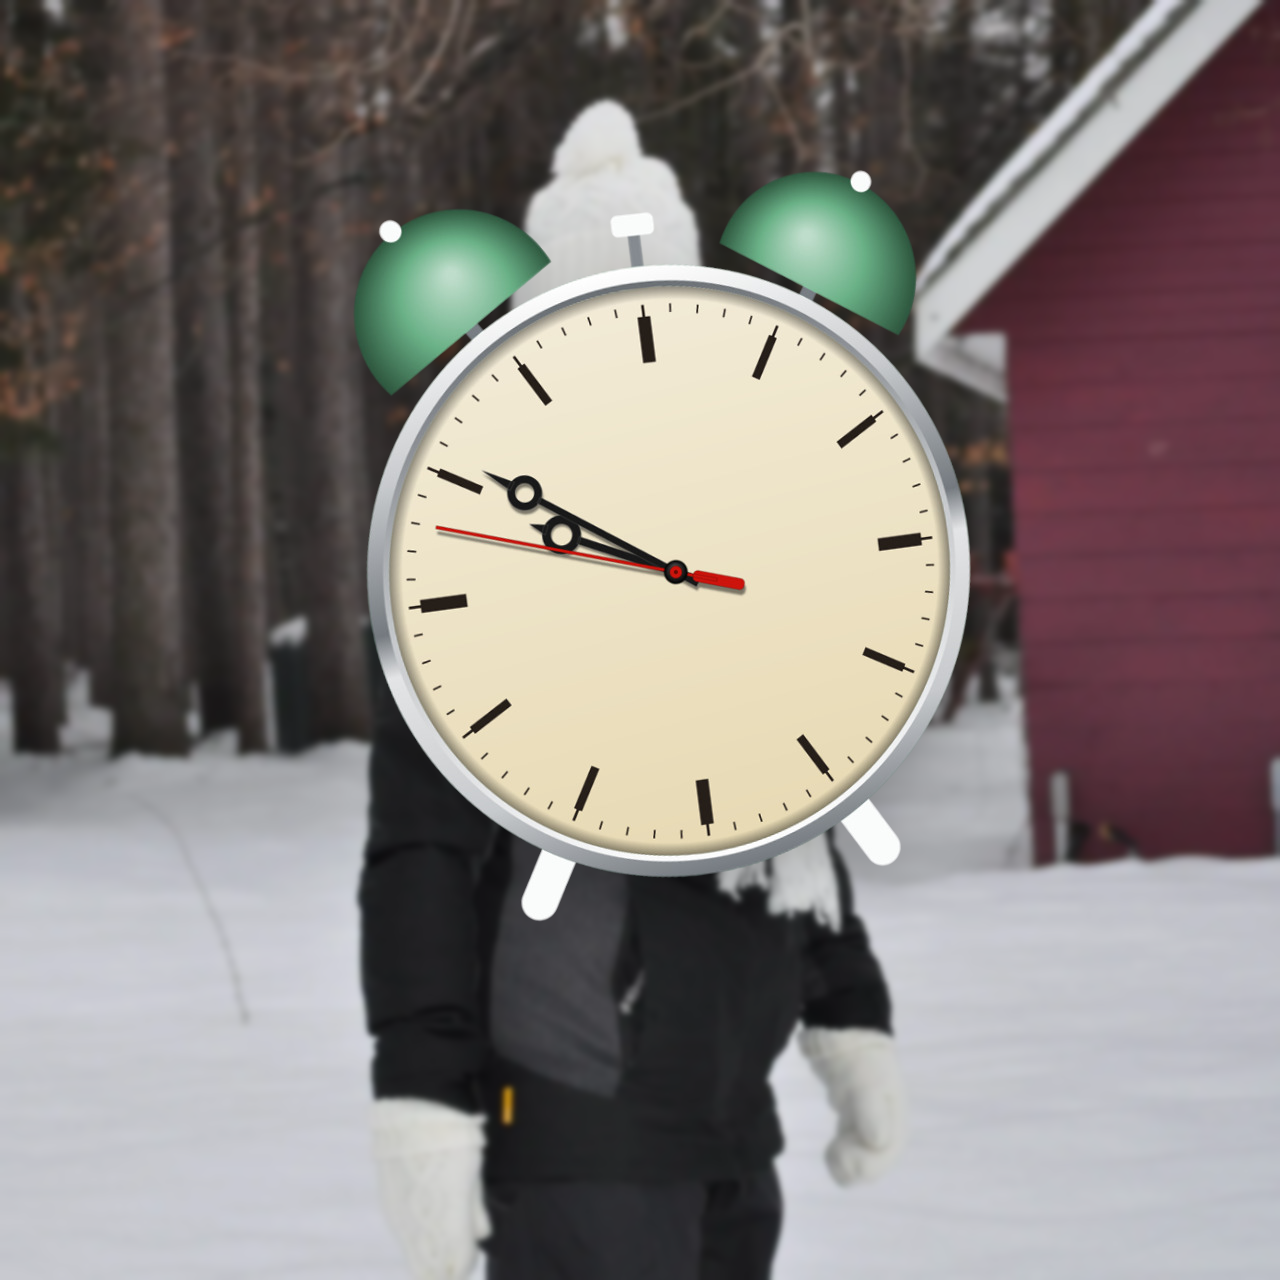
9,50,48
